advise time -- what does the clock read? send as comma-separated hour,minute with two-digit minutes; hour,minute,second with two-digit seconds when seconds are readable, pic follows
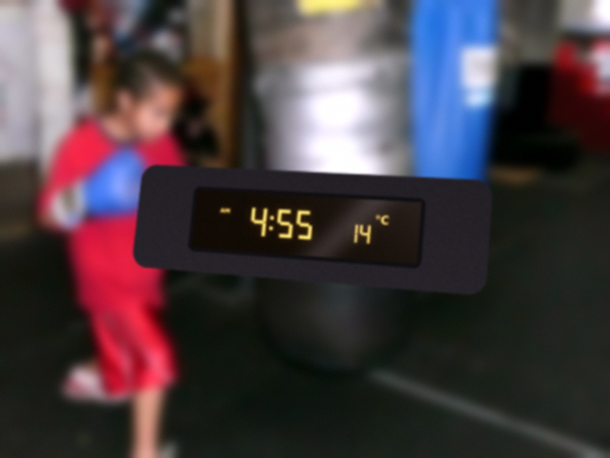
4,55
